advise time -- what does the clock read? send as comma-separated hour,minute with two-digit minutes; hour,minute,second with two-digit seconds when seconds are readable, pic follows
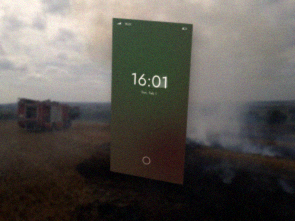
16,01
